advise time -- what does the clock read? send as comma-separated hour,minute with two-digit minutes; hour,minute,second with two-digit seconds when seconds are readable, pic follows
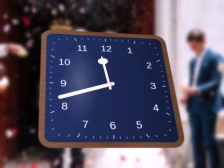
11,42
